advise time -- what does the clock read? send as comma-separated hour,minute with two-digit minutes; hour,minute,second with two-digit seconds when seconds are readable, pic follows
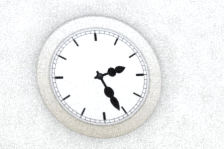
2,26
